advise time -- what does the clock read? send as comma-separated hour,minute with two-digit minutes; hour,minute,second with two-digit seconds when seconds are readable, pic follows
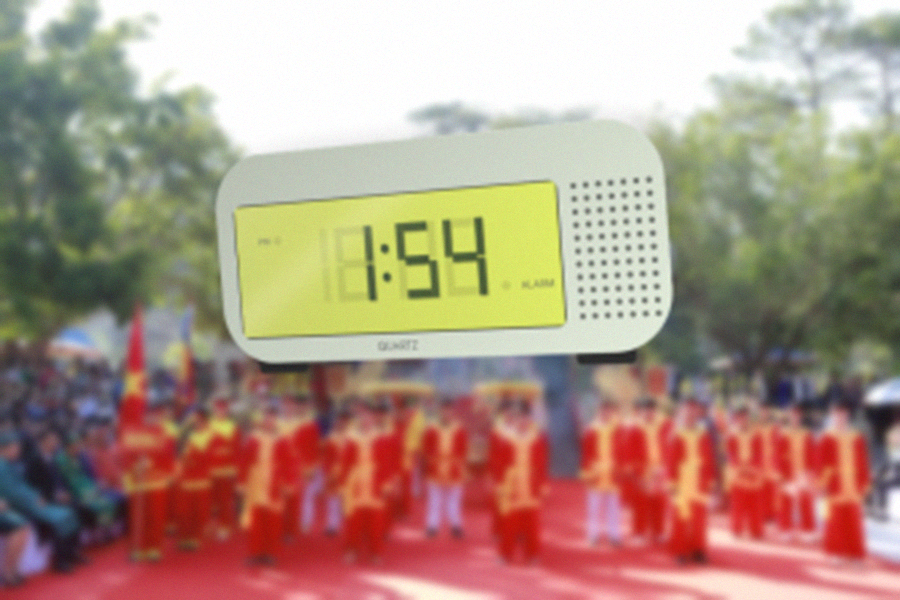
1,54
